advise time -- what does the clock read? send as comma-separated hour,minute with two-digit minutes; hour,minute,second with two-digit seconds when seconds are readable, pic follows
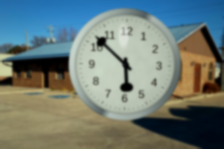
5,52
